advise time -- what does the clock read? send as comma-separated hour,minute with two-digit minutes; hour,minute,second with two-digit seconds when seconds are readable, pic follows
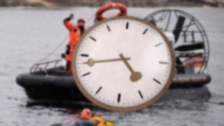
4,43
